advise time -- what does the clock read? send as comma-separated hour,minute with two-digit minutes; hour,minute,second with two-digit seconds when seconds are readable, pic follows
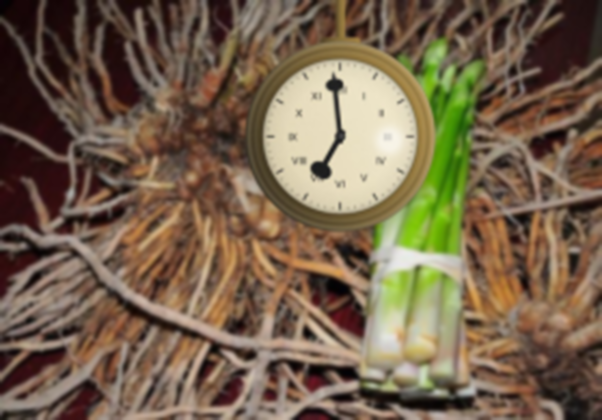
6,59
